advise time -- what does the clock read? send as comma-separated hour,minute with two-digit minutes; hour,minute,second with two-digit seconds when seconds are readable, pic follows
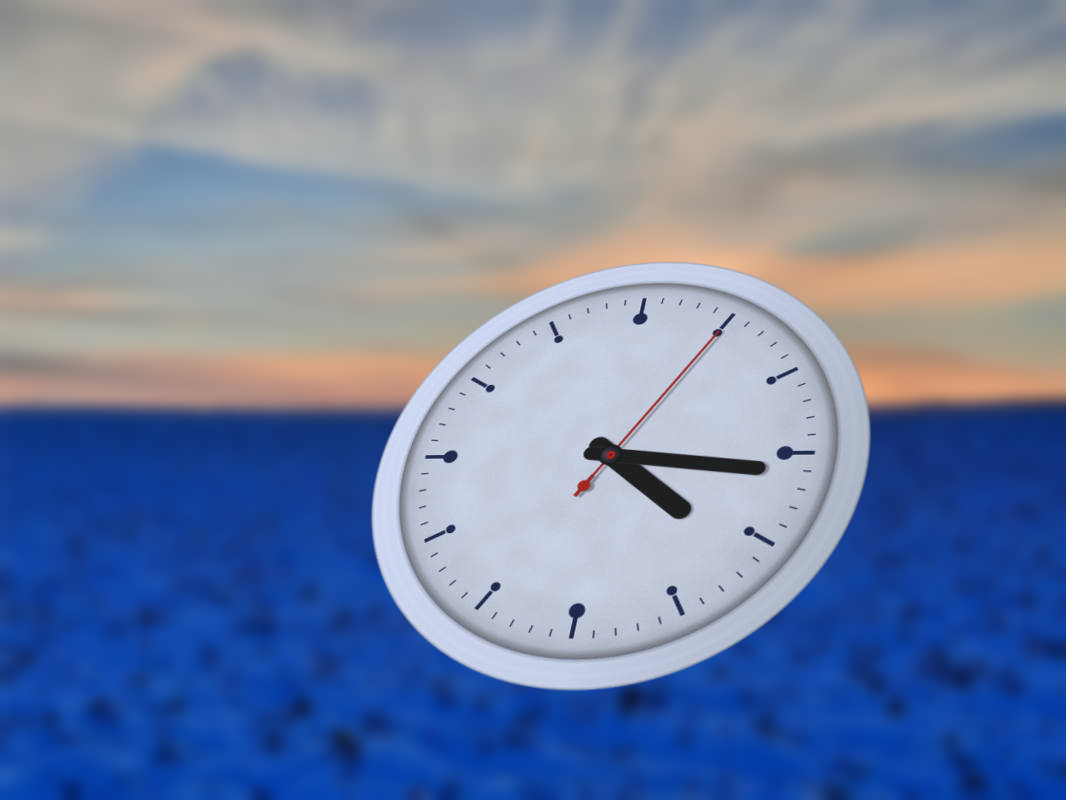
4,16,05
